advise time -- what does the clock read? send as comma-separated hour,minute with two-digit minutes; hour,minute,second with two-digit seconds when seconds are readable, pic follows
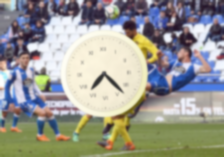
7,23
